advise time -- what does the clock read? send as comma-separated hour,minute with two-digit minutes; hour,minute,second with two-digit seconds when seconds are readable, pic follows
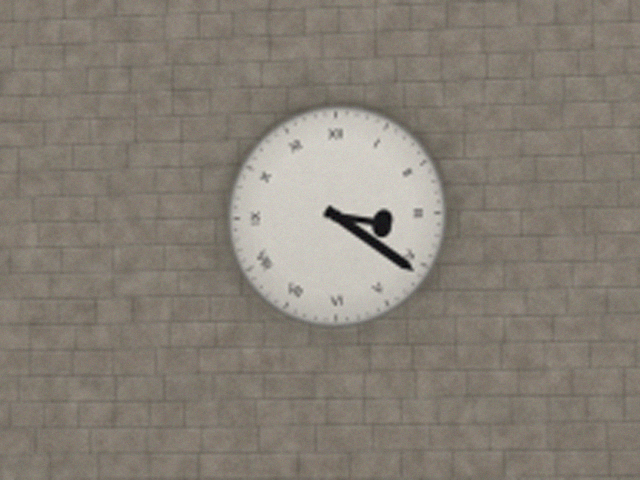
3,21
